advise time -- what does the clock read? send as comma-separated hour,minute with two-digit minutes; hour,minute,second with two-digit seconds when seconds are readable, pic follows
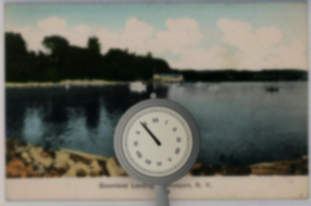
10,54
